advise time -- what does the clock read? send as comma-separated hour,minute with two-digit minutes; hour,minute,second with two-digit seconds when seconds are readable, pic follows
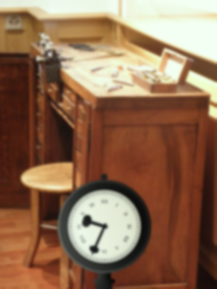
9,34
